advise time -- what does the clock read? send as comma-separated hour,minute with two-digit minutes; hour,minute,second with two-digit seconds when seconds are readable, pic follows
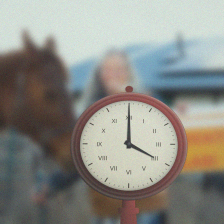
4,00
